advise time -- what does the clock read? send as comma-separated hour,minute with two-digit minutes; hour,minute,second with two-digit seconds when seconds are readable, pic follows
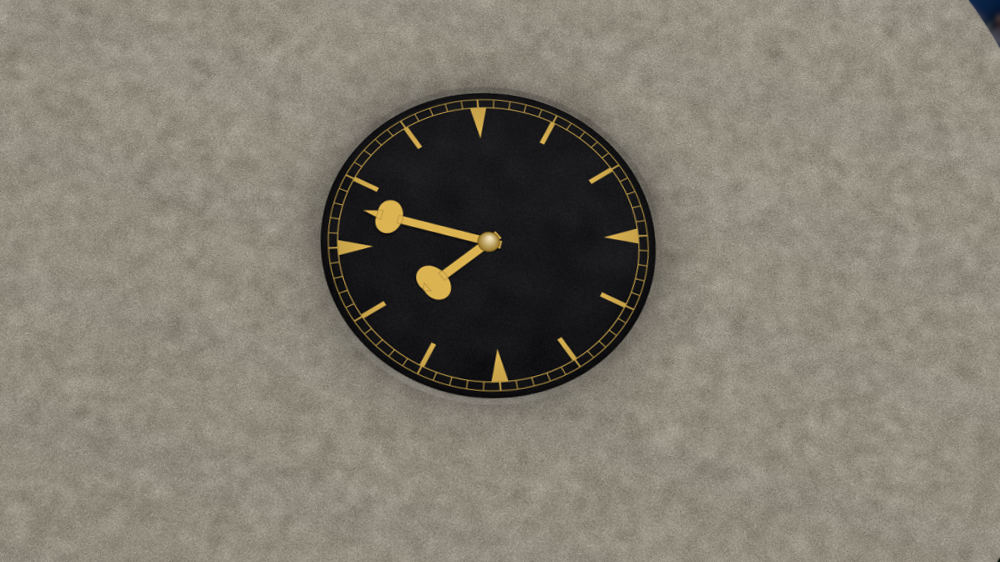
7,48
